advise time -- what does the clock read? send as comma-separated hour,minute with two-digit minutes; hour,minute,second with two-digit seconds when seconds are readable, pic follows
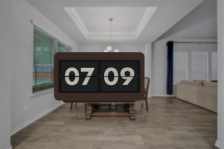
7,09
